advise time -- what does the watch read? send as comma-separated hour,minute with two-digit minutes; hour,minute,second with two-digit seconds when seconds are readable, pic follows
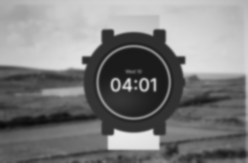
4,01
